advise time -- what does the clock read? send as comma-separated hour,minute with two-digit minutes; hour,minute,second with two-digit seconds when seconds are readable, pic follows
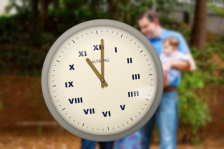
11,01
